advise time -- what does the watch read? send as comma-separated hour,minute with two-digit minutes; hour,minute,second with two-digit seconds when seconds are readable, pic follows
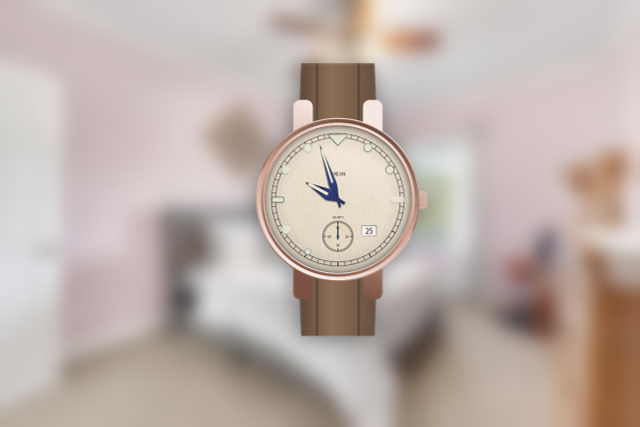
9,57
